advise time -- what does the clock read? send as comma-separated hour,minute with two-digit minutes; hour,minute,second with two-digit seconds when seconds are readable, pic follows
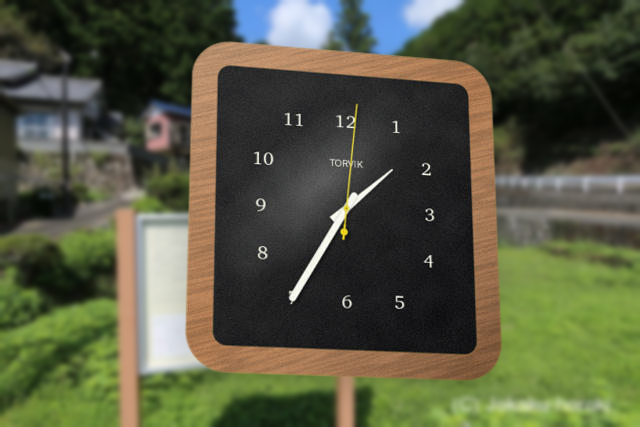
1,35,01
